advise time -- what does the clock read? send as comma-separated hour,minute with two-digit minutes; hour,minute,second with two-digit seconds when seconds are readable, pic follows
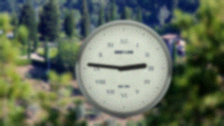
2,46
